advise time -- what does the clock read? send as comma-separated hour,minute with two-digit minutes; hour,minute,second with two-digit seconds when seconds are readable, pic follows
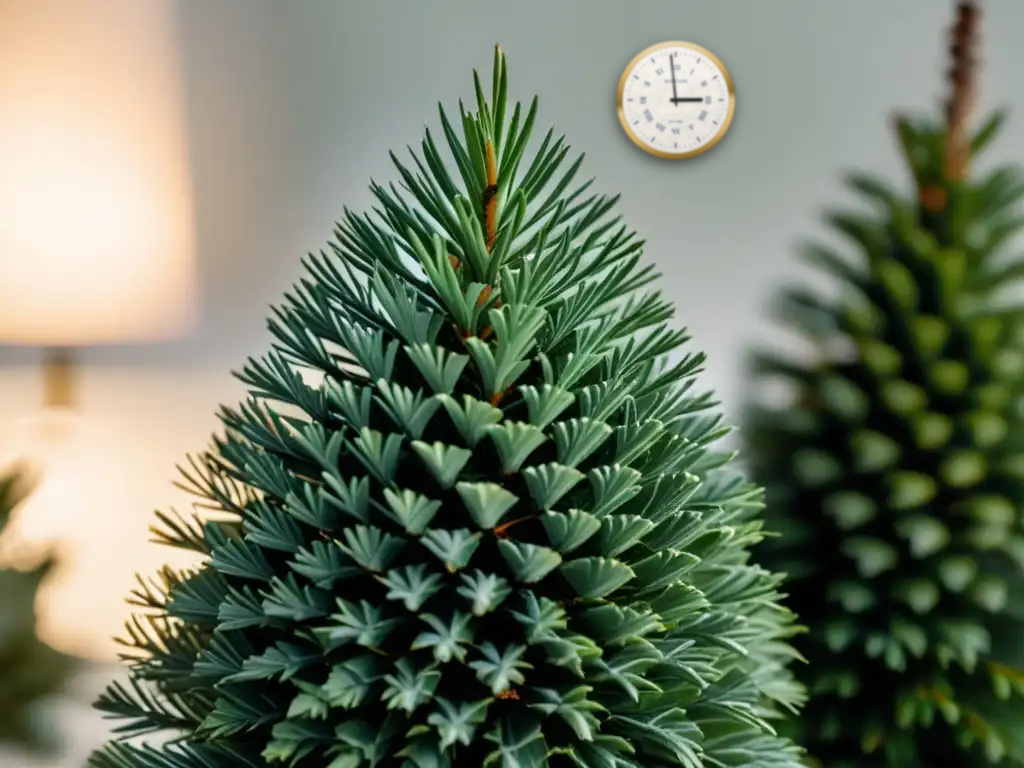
2,59
